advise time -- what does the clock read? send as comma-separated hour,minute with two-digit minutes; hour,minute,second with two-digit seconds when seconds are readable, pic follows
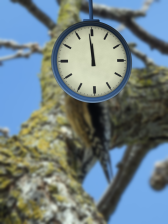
11,59
